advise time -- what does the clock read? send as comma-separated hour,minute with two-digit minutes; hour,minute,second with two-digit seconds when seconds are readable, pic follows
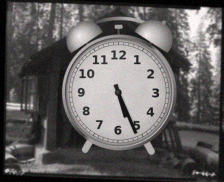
5,26
